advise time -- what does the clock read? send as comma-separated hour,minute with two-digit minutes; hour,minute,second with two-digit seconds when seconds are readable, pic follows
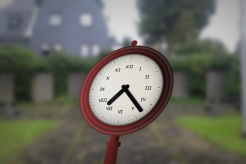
7,23
